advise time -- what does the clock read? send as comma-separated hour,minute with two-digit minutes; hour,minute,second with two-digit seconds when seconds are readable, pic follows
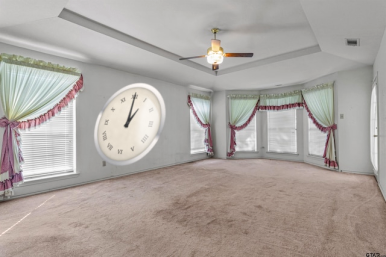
1,00
